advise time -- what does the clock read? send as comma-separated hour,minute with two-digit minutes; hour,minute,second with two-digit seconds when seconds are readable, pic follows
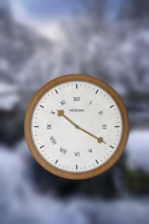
10,20
